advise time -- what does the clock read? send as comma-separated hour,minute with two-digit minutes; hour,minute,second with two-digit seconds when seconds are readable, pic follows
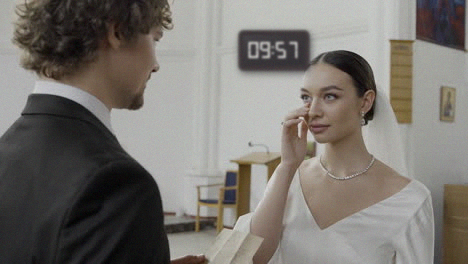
9,57
